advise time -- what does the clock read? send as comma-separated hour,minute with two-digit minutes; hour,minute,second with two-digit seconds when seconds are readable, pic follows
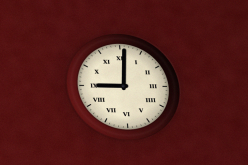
9,01
